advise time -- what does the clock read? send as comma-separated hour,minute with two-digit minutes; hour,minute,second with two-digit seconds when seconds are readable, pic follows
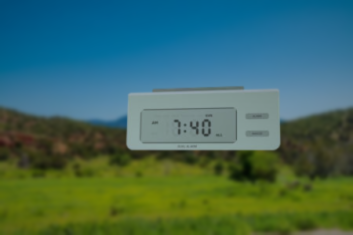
7,40
